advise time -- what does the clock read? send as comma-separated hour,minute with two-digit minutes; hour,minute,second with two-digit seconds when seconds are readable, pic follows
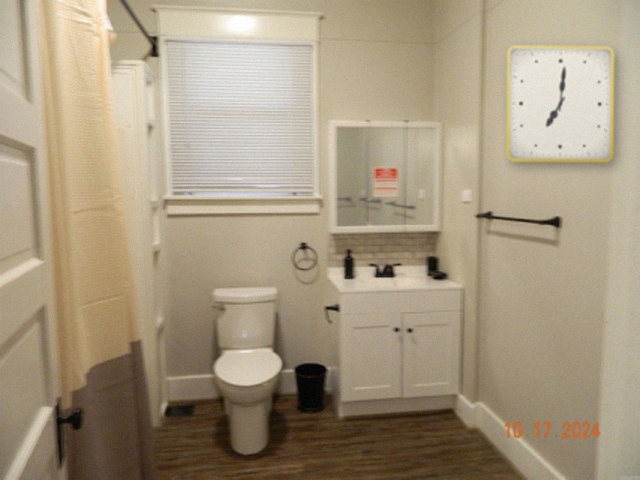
7,01
